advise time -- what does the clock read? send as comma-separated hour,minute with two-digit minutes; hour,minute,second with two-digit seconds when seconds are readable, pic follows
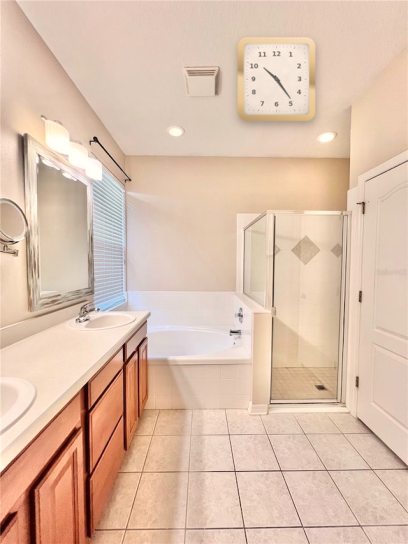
10,24
